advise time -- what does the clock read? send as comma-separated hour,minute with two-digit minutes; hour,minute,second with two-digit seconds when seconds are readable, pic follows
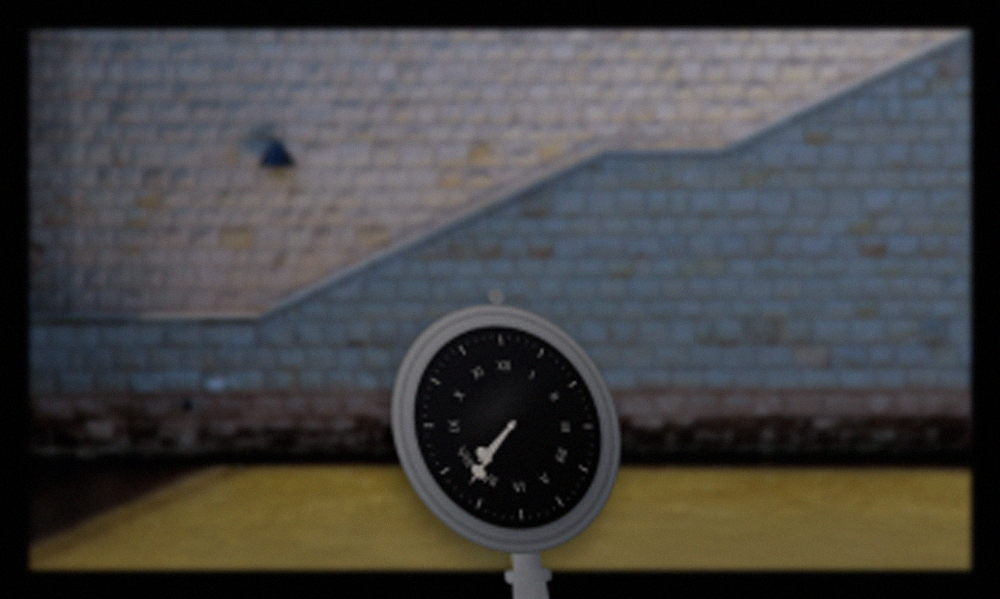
7,37
